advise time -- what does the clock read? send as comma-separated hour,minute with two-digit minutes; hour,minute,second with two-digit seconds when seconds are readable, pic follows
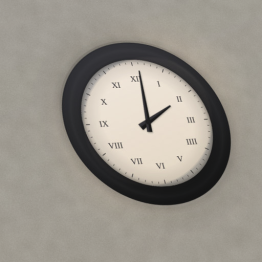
2,01
